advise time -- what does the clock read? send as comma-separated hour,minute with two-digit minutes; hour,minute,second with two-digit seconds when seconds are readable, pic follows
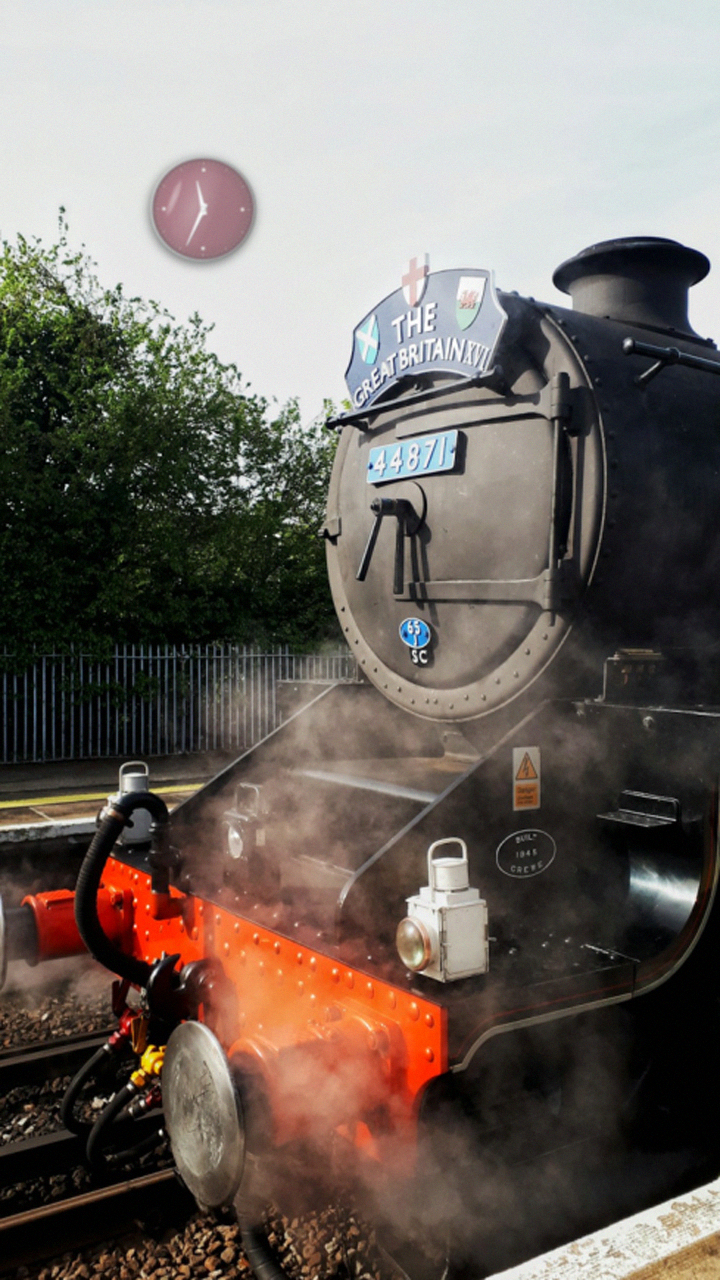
11,34
